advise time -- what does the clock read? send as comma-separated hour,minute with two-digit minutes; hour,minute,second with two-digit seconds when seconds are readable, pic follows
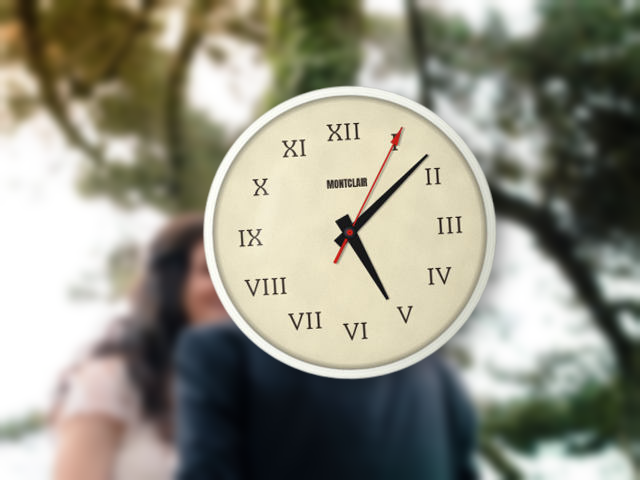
5,08,05
